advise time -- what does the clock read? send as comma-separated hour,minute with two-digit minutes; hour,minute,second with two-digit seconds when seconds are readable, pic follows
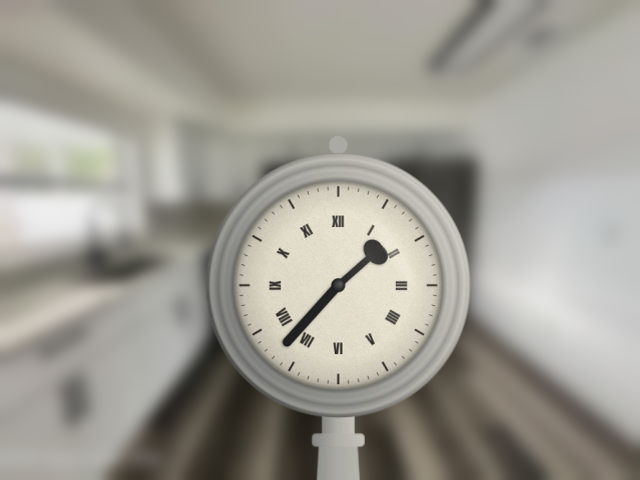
1,37
